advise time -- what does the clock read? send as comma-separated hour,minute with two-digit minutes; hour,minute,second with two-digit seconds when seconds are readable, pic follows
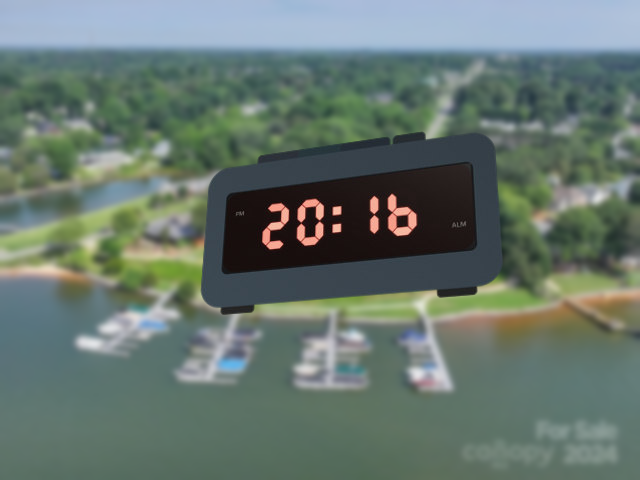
20,16
